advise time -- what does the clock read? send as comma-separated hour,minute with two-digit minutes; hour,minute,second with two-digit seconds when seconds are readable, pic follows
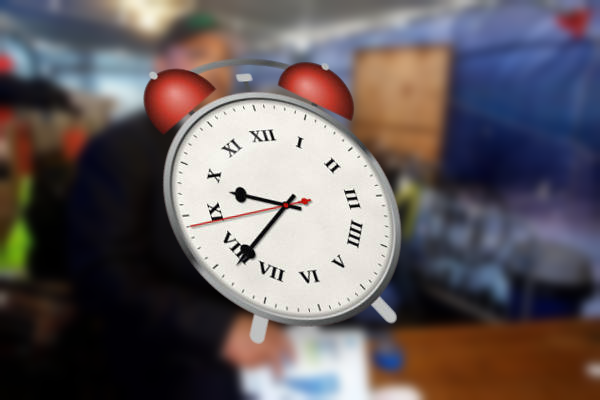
9,38,44
